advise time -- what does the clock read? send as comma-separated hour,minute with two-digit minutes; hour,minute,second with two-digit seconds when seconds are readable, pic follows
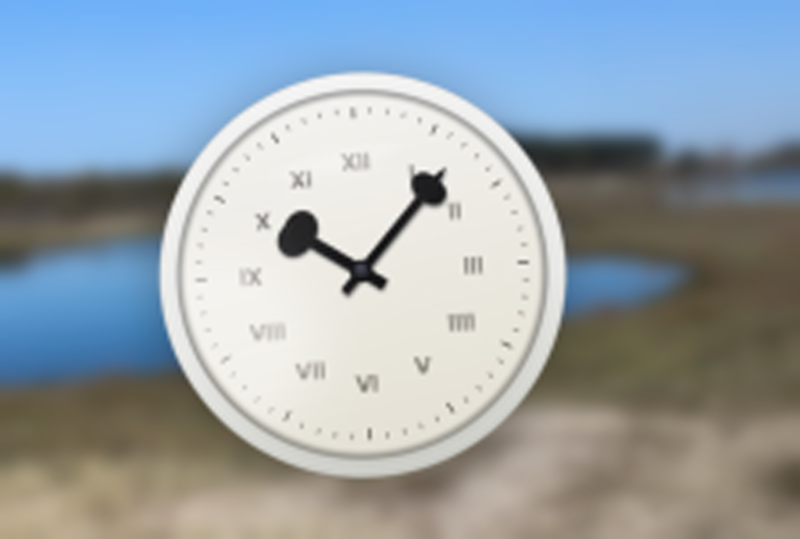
10,07
